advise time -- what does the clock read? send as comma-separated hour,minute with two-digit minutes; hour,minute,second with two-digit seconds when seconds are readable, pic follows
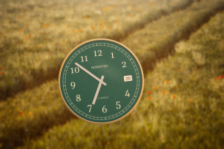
6,52
